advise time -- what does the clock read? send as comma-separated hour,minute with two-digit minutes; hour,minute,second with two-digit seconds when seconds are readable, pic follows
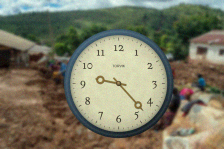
9,23
